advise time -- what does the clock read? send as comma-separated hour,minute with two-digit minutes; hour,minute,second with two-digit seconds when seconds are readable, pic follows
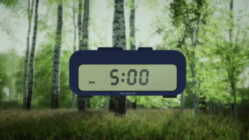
5,00
